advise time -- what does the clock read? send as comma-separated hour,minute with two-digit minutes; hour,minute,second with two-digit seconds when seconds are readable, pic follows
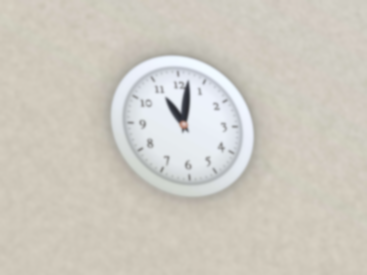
11,02
